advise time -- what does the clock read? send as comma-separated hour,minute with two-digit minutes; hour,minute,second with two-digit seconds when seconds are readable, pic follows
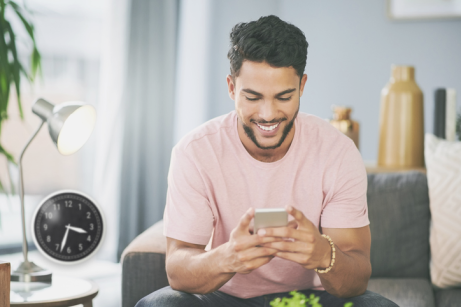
3,33
